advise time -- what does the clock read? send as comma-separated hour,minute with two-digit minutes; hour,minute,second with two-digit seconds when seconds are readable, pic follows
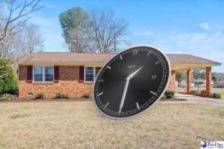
1,30
